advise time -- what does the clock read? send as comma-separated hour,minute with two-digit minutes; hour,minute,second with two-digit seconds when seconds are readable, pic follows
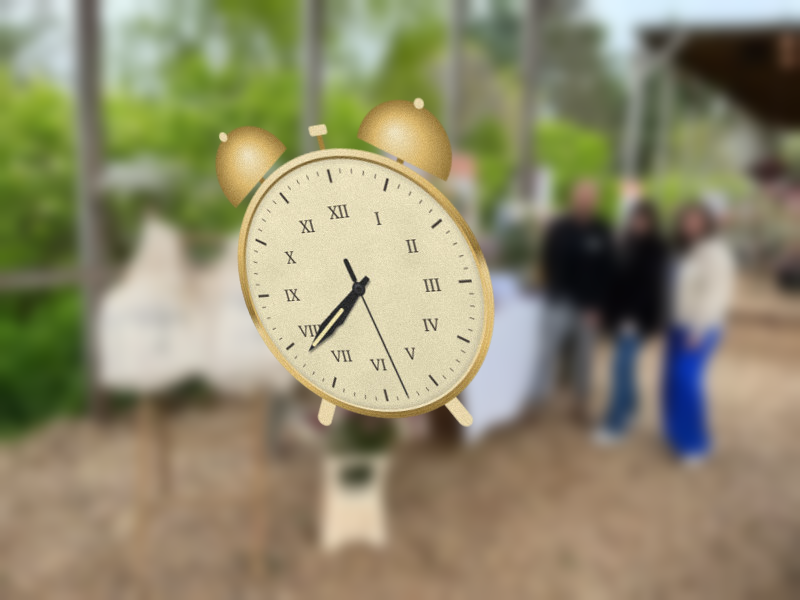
7,38,28
